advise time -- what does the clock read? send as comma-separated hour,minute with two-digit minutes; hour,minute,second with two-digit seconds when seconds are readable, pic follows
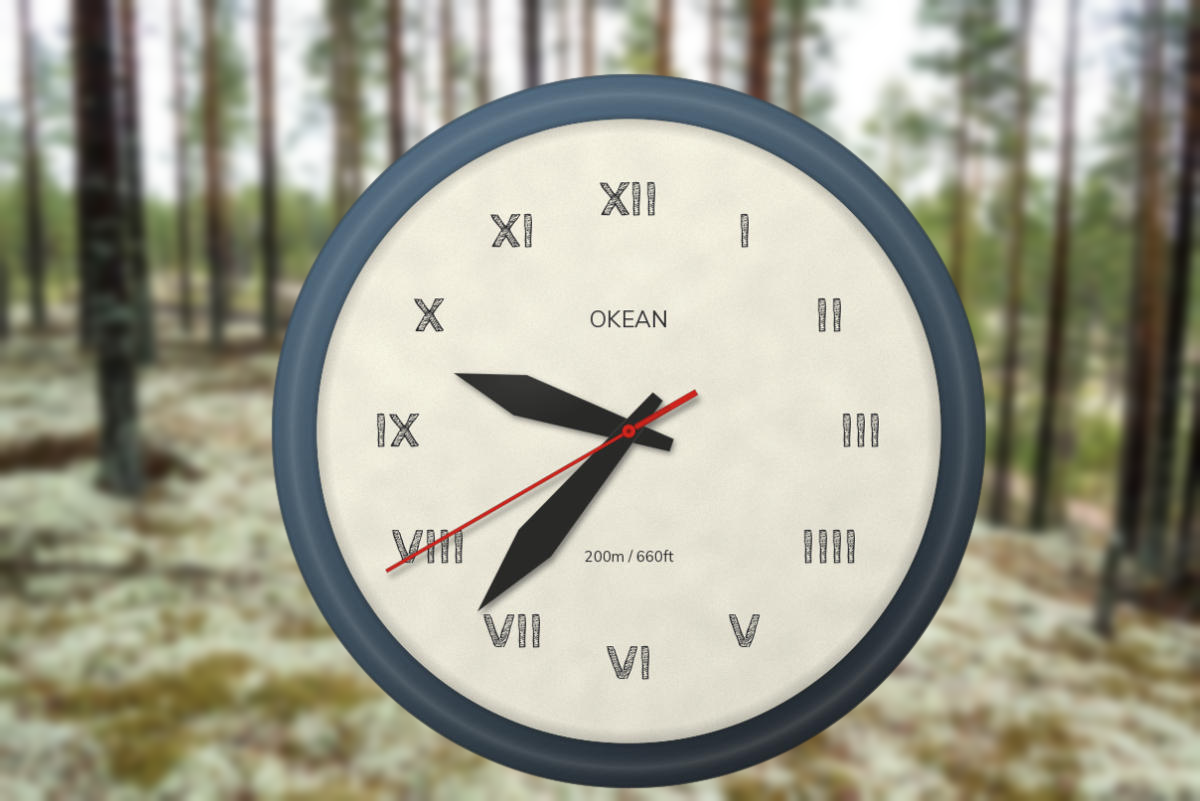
9,36,40
